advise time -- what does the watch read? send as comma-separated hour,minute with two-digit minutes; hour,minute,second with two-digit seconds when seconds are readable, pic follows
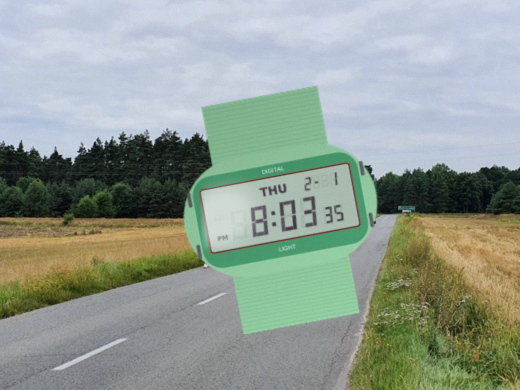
8,03,35
